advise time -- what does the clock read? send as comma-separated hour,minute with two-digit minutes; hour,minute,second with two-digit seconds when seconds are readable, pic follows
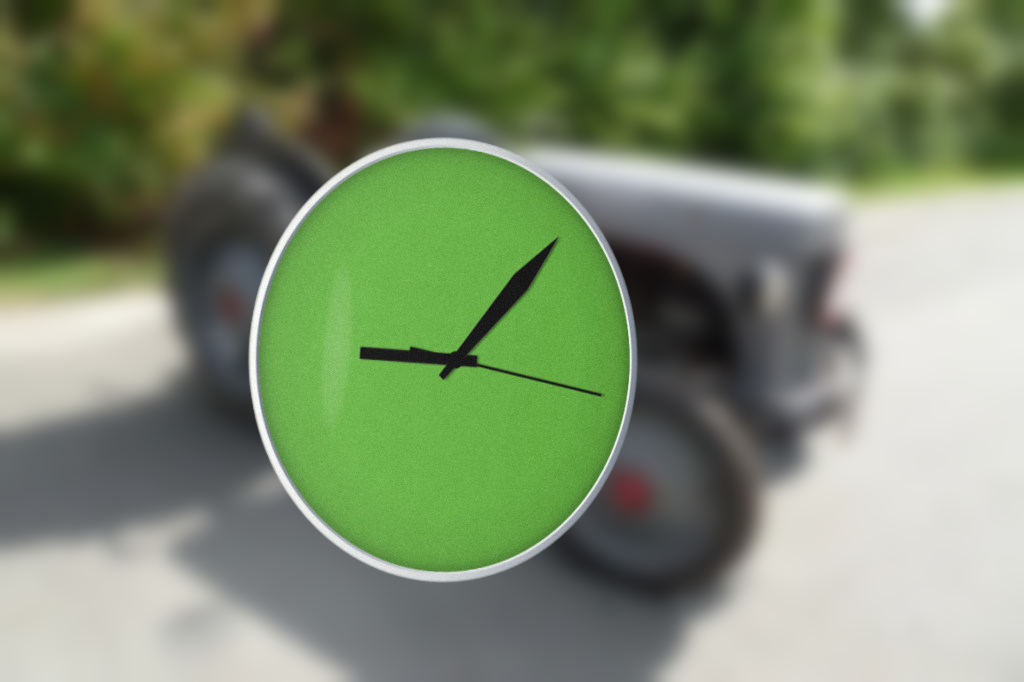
9,07,17
